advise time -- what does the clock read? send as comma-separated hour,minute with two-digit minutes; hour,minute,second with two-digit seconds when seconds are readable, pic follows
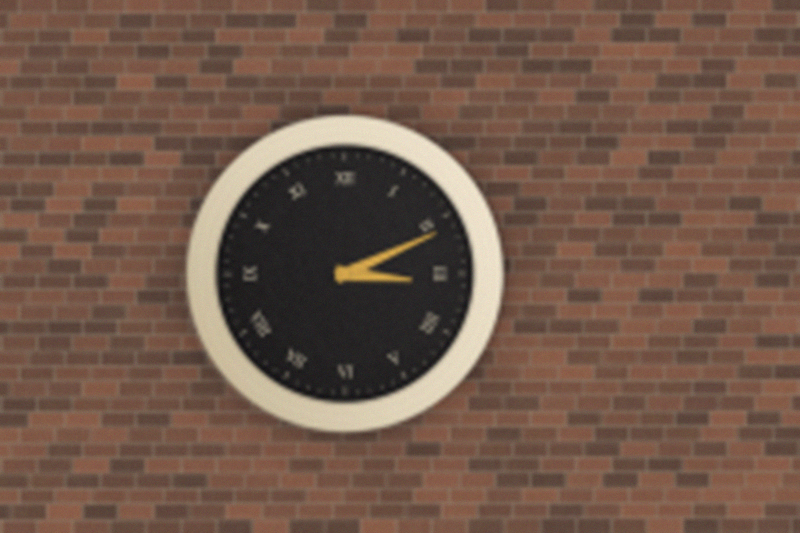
3,11
